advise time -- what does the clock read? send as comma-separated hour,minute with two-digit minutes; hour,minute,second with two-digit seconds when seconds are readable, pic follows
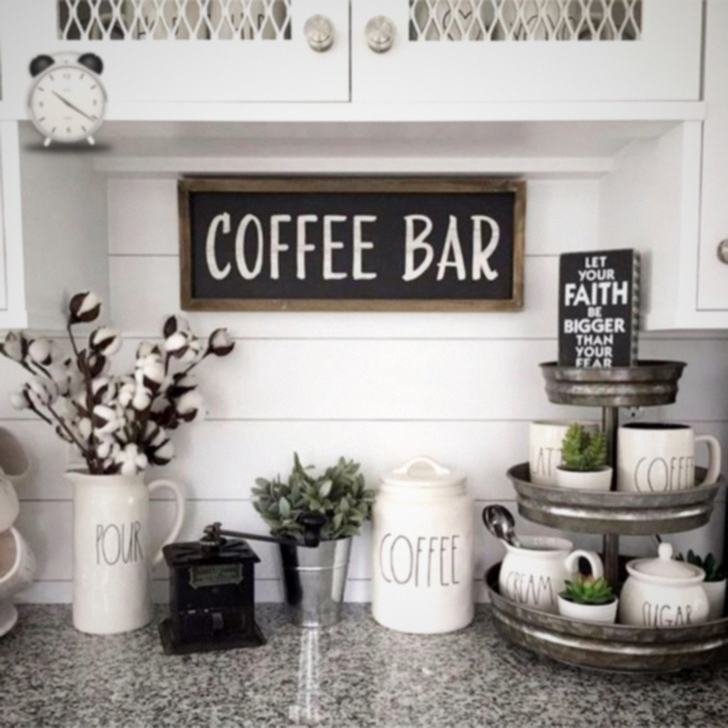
10,21
